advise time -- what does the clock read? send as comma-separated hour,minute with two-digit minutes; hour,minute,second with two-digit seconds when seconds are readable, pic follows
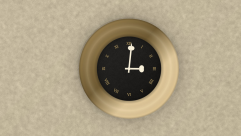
3,01
